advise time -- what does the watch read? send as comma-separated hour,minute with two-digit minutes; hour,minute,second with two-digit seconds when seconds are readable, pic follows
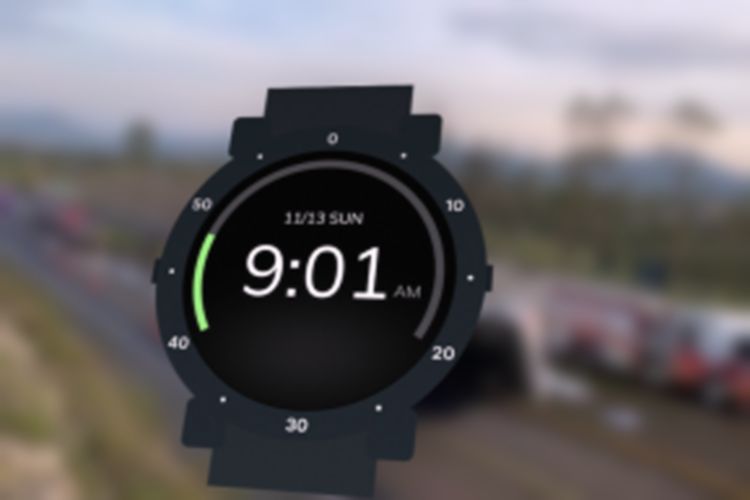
9,01
